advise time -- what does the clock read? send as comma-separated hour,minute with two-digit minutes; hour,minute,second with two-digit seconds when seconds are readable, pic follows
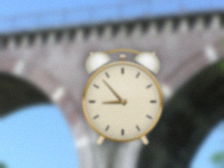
8,53
